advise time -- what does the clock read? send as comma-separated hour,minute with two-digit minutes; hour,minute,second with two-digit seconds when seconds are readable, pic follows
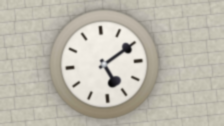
5,10
